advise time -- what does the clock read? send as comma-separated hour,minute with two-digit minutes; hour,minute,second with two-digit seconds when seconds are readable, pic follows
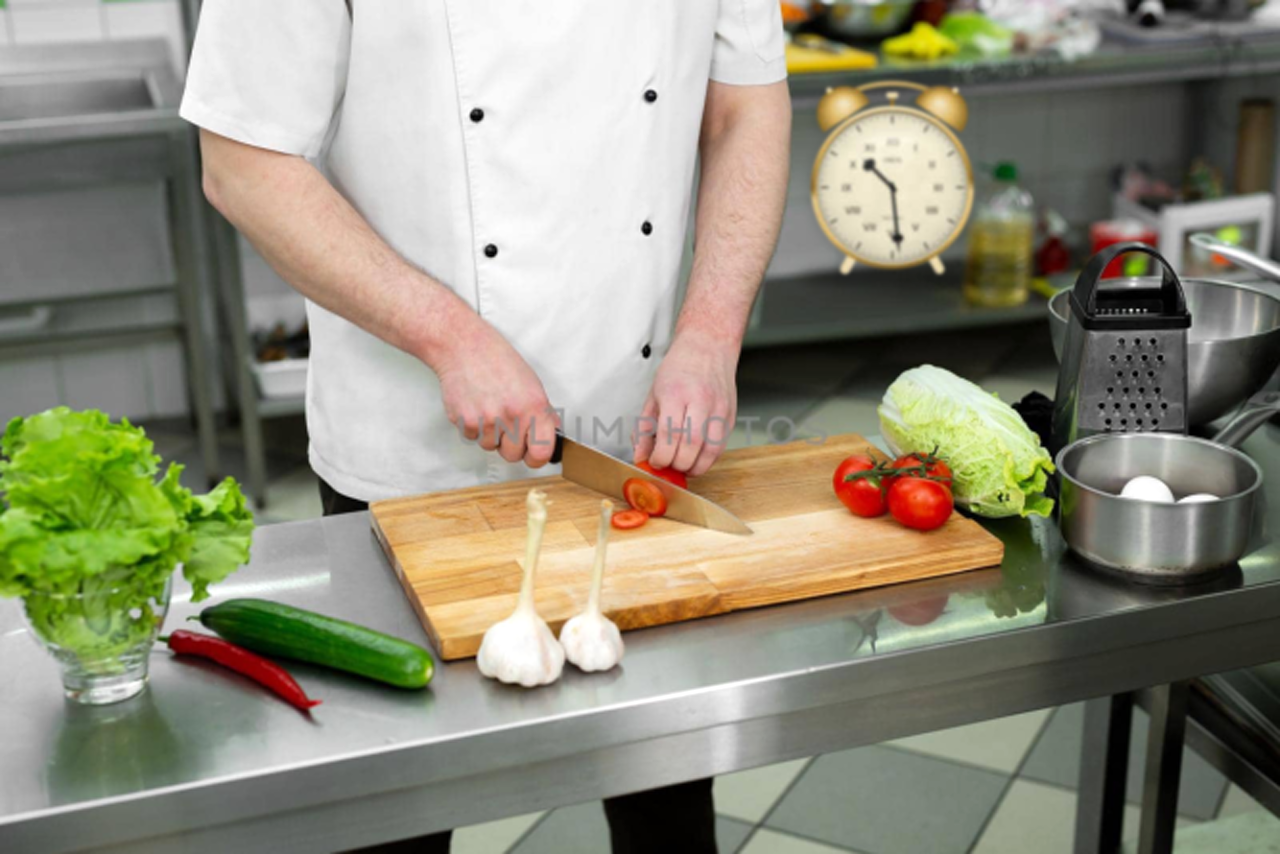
10,29
